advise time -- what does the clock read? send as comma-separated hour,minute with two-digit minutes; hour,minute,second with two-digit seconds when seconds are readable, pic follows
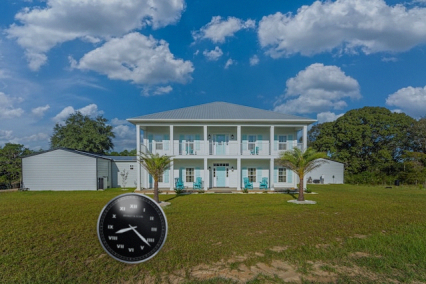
8,22
